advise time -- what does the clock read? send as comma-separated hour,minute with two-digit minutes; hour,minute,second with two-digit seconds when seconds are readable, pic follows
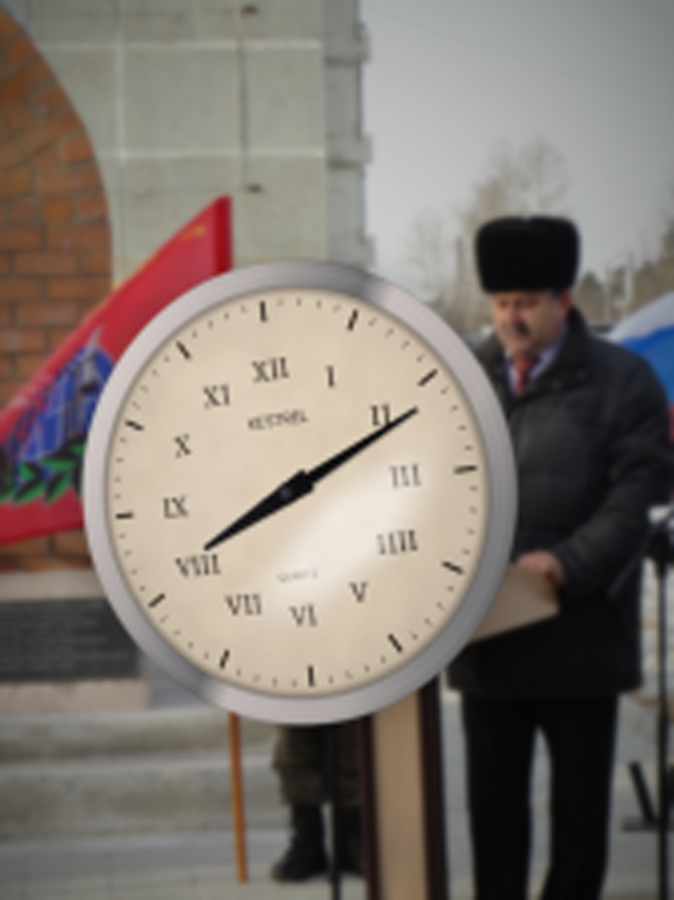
8,11
